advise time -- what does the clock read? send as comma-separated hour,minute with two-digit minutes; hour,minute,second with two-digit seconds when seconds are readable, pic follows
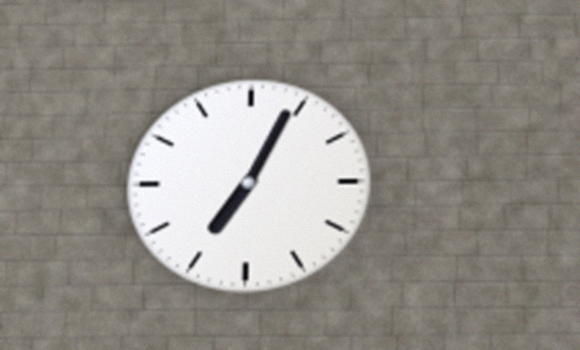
7,04
